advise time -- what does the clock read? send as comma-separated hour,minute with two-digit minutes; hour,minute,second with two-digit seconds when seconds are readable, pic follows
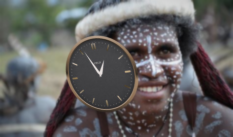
12,56
